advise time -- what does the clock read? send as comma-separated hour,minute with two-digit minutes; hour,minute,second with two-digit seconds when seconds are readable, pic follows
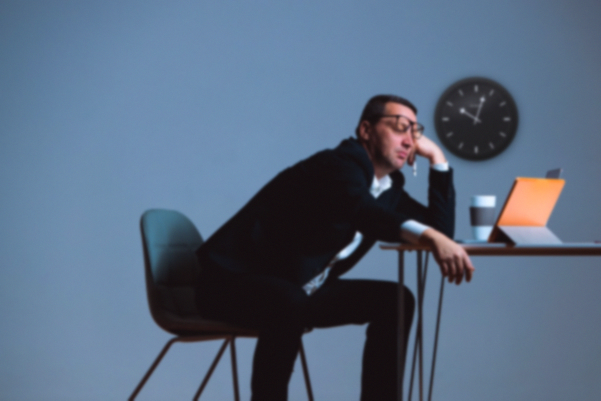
10,03
